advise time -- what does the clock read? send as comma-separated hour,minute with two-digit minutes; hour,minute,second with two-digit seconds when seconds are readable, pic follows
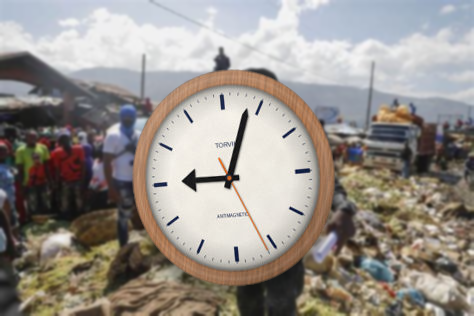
9,03,26
